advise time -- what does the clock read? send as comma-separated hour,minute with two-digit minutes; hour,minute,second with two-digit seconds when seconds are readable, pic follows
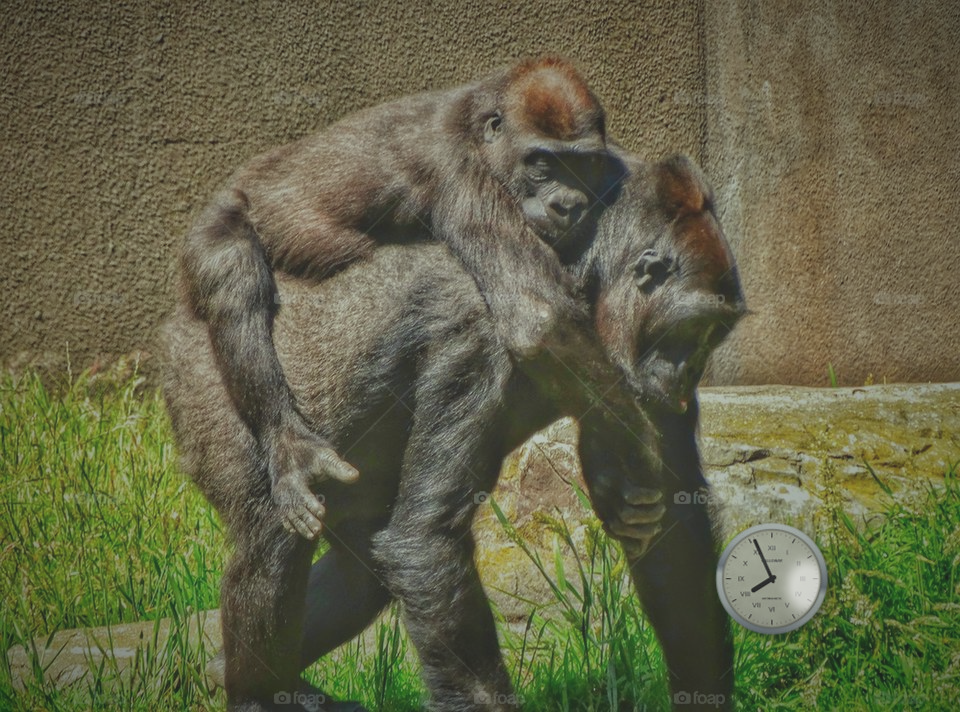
7,56
